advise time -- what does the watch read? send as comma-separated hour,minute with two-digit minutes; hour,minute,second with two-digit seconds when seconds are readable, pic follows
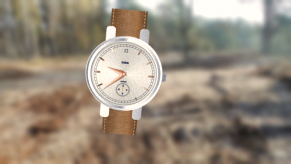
9,38
